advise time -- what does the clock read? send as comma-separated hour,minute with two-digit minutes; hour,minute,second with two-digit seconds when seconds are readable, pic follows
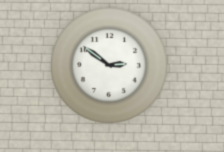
2,51
